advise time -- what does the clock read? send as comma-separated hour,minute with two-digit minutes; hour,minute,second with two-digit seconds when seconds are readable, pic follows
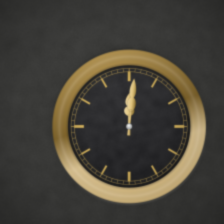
12,01
